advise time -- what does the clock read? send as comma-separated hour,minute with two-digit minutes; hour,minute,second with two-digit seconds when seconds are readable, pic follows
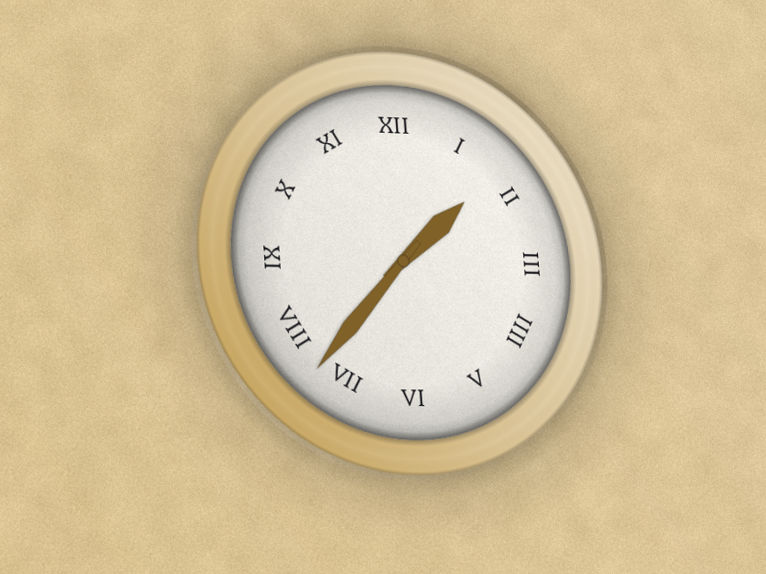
1,37
